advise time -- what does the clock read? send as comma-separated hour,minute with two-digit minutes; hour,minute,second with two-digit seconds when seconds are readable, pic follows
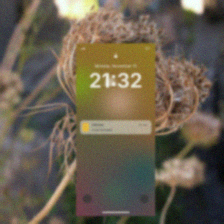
21,32
